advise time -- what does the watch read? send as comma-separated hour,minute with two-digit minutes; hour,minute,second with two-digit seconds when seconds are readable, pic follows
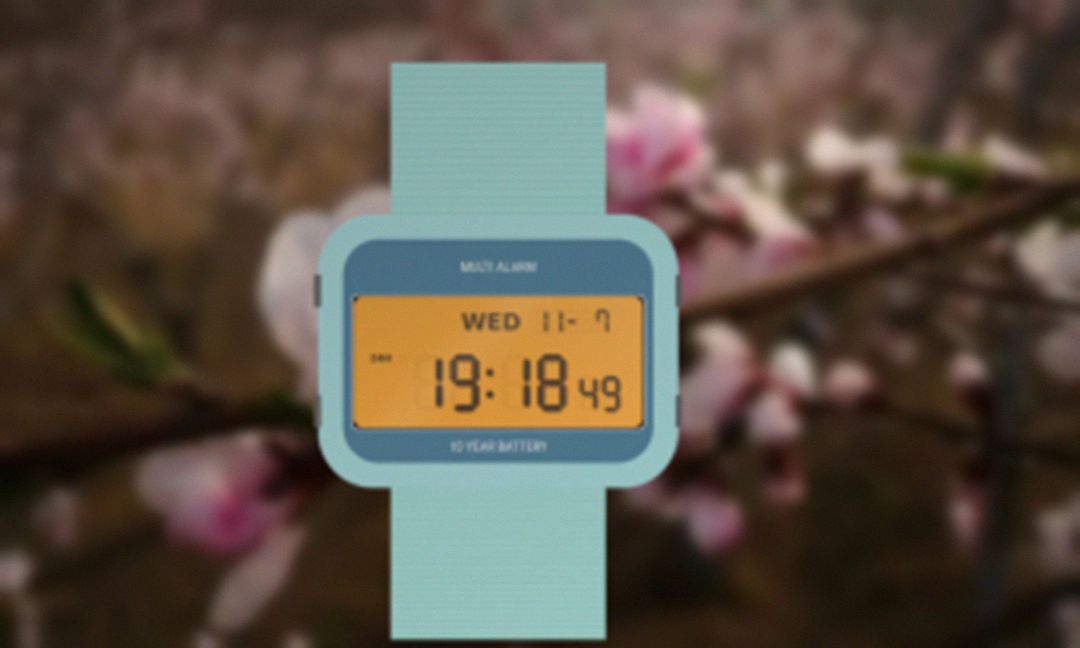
19,18,49
